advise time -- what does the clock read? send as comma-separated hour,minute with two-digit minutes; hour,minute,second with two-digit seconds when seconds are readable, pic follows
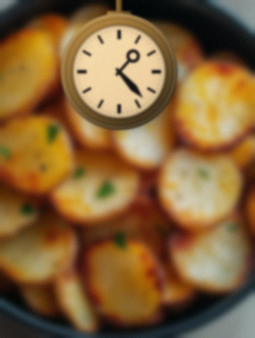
1,23
